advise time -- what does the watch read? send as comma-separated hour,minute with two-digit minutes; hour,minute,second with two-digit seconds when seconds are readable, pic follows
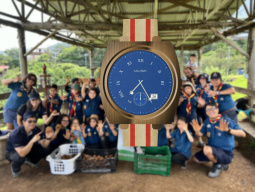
7,25
